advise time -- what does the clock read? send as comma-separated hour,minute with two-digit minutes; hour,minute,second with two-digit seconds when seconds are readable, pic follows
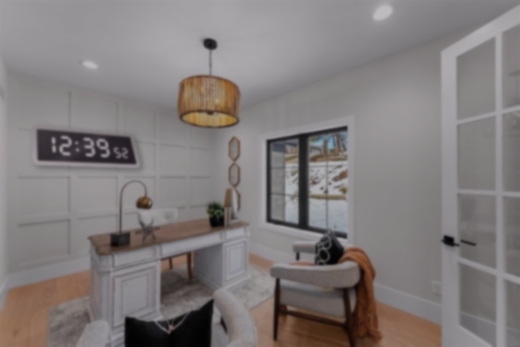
12,39
